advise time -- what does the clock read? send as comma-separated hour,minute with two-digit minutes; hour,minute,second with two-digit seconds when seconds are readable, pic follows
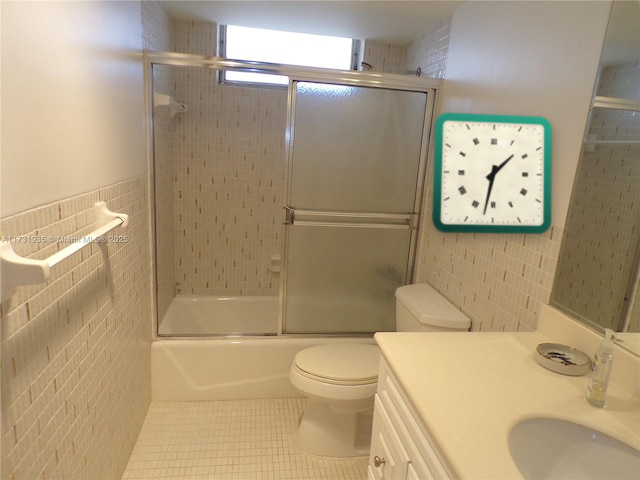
1,32
